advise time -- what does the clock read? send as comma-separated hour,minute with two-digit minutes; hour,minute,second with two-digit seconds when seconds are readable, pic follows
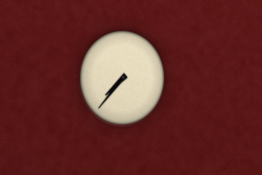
7,37
